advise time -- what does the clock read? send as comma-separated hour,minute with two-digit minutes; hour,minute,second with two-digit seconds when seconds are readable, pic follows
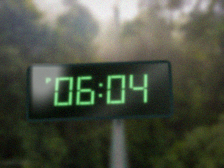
6,04
